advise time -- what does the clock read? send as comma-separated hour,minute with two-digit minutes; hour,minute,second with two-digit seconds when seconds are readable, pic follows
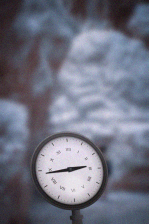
2,44
